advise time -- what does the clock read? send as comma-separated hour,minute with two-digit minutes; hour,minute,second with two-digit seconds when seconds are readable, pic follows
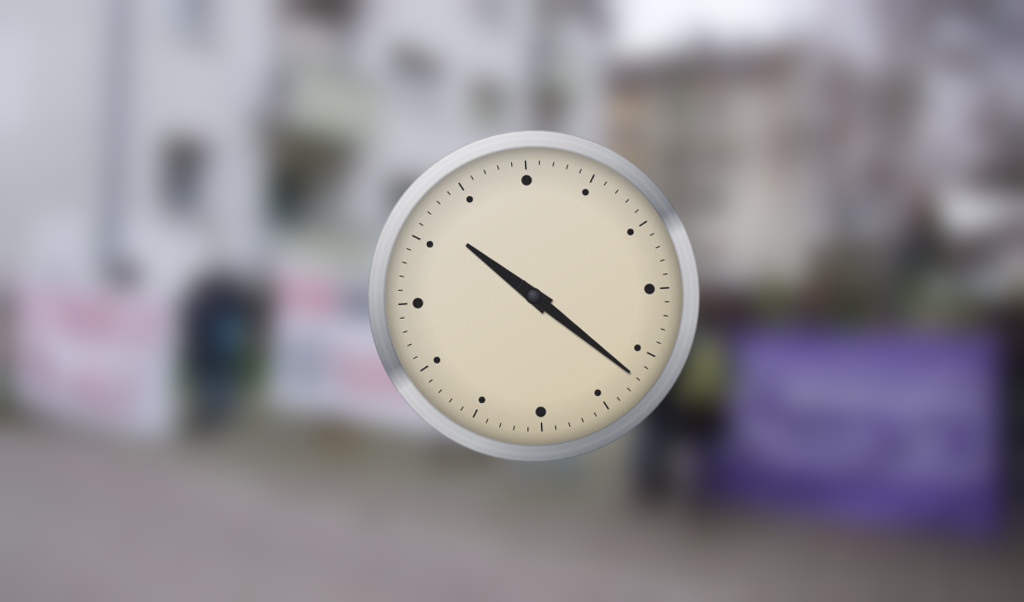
10,22
